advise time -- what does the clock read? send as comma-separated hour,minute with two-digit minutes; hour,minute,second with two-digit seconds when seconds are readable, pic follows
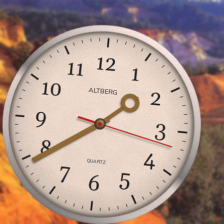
1,39,17
